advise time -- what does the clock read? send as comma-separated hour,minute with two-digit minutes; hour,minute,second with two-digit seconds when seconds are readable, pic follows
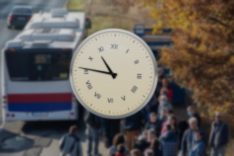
10,46
